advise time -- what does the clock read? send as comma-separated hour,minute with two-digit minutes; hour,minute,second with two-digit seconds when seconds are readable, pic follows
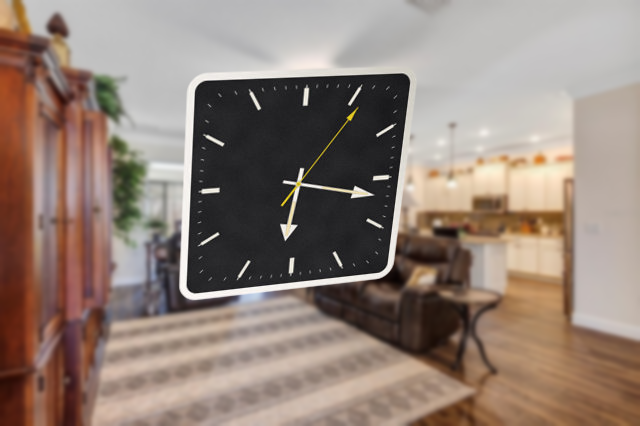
6,17,06
